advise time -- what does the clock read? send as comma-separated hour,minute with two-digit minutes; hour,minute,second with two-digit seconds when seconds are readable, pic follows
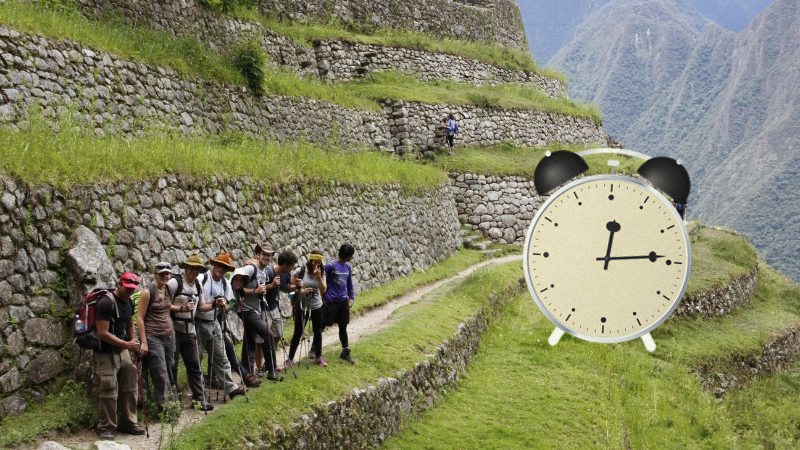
12,14
